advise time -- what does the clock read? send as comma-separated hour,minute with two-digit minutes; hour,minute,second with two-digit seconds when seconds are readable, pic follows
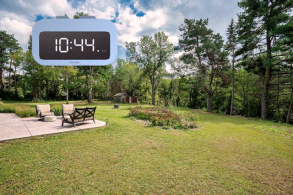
10,44
